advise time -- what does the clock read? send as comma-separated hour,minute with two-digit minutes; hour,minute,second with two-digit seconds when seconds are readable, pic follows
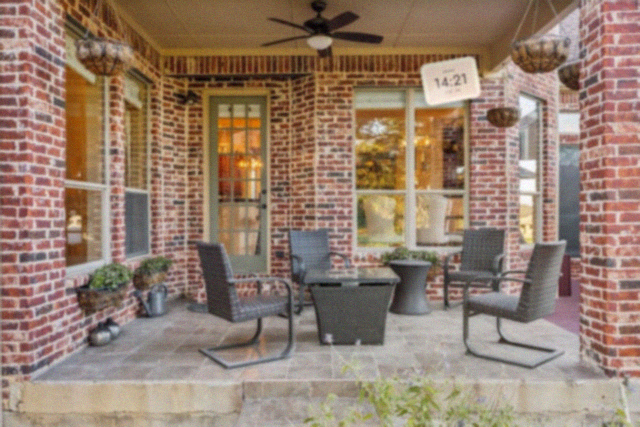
14,21
